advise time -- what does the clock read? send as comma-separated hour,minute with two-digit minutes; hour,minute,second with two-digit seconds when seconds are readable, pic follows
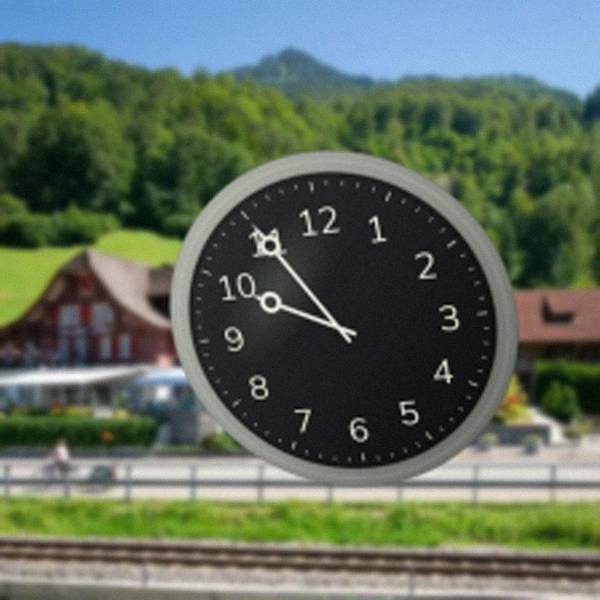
9,55
